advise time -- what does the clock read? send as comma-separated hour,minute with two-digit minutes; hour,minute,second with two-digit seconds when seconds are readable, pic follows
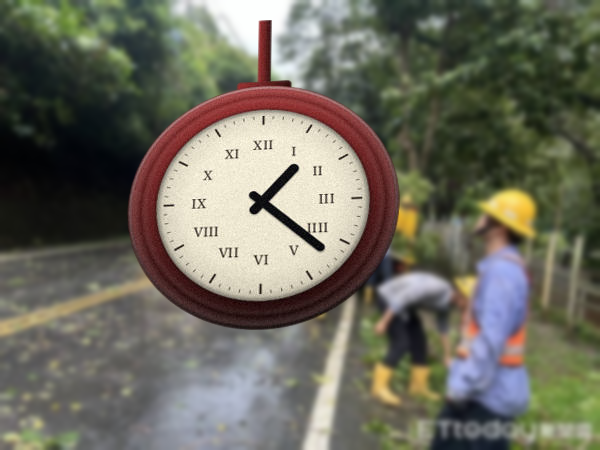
1,22
